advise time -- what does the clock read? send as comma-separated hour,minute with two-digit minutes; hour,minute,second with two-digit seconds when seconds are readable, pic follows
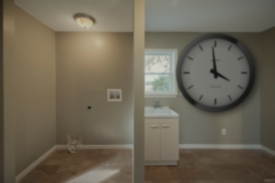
3,59
